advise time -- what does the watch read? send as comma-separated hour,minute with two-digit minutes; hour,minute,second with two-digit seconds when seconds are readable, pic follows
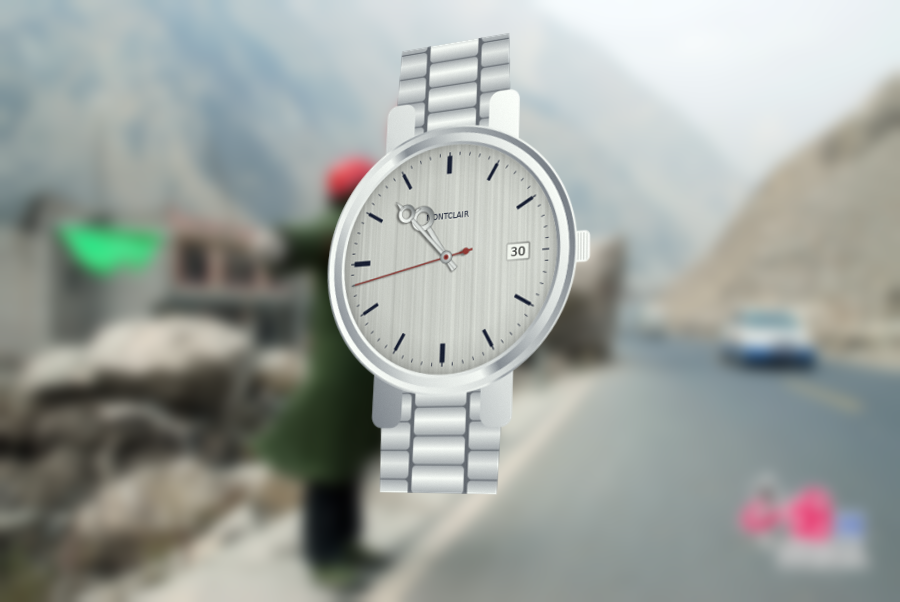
10,52,43
